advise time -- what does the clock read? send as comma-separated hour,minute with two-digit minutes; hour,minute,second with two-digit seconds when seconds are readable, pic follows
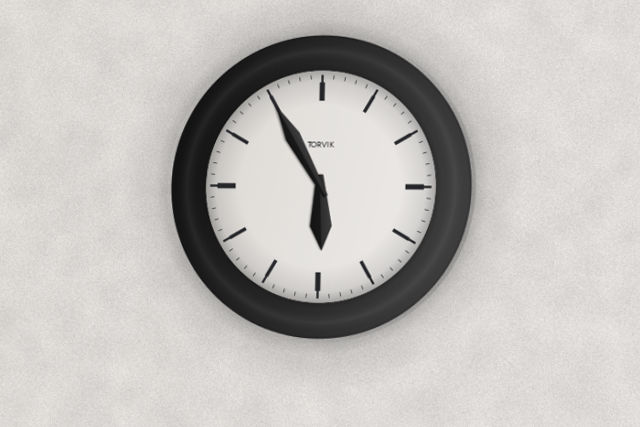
5,55
